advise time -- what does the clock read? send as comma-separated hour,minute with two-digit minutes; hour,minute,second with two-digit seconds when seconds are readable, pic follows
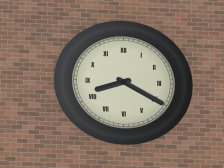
8,20
